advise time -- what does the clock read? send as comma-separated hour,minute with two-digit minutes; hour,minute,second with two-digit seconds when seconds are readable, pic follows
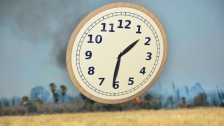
1,31
